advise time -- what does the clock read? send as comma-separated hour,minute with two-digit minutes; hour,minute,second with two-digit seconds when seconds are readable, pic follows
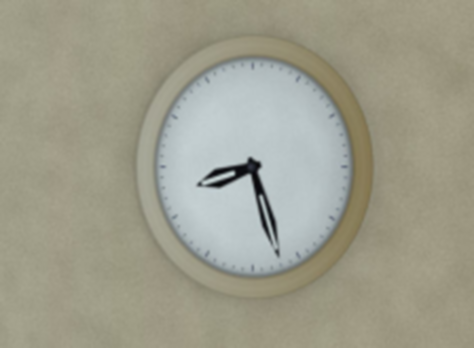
8,27
